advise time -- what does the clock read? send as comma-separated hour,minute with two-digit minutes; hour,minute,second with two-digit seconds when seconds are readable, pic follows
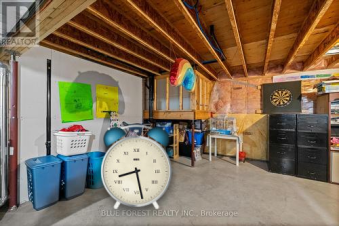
8,28
